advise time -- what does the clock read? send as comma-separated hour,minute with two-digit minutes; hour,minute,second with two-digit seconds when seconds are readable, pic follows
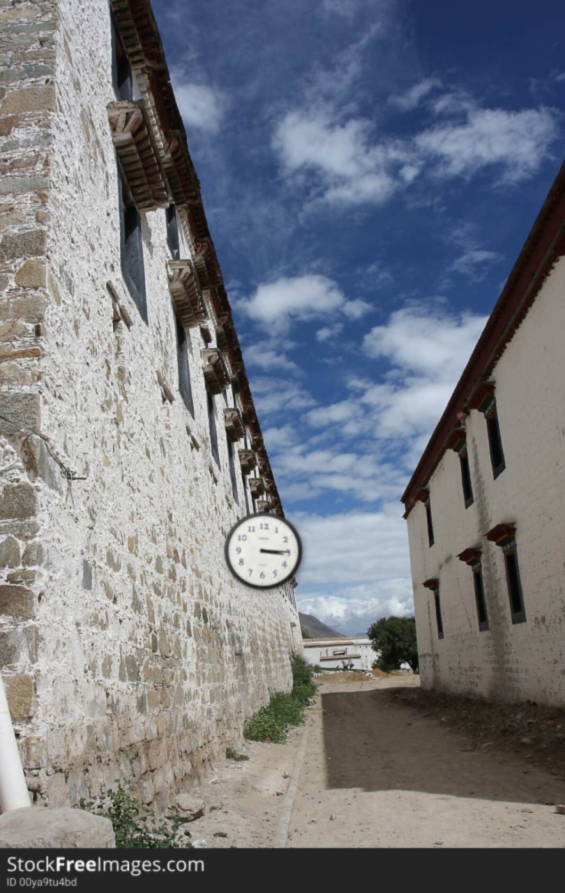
3,15
